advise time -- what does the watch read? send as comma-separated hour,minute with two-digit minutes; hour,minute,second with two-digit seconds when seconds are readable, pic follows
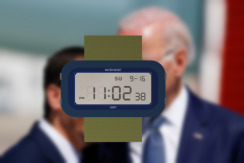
11,02,38
